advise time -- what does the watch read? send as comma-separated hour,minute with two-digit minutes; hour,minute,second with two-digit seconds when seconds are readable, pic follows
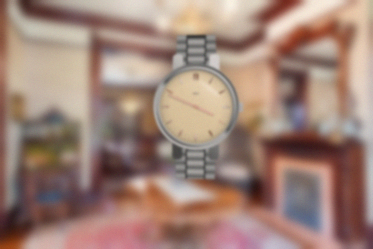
3,49
